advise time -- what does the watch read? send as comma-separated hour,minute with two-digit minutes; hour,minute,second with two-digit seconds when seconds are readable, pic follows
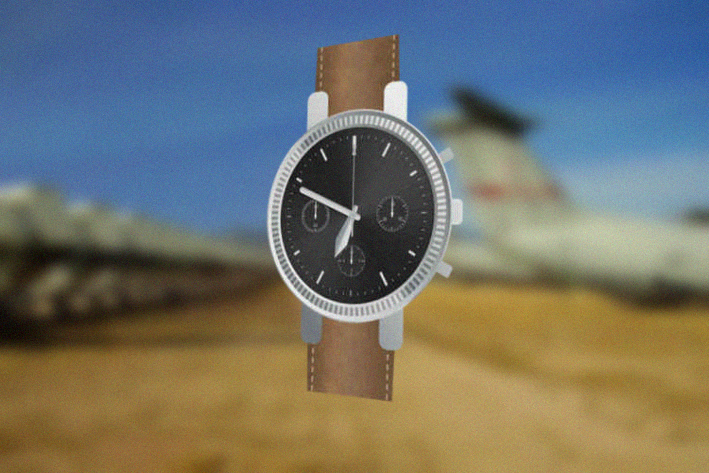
6,49
